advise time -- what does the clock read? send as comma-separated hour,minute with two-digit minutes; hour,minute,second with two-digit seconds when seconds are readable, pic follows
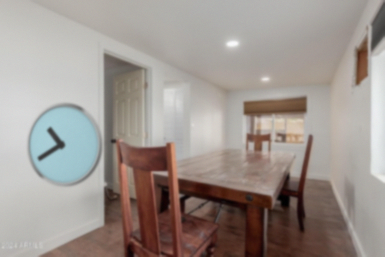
10,40
